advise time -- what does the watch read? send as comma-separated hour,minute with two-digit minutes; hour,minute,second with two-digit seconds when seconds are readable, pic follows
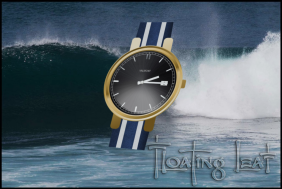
2,15
